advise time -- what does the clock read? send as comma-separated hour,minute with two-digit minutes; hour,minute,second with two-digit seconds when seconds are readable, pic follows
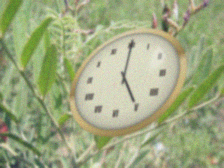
5,00
